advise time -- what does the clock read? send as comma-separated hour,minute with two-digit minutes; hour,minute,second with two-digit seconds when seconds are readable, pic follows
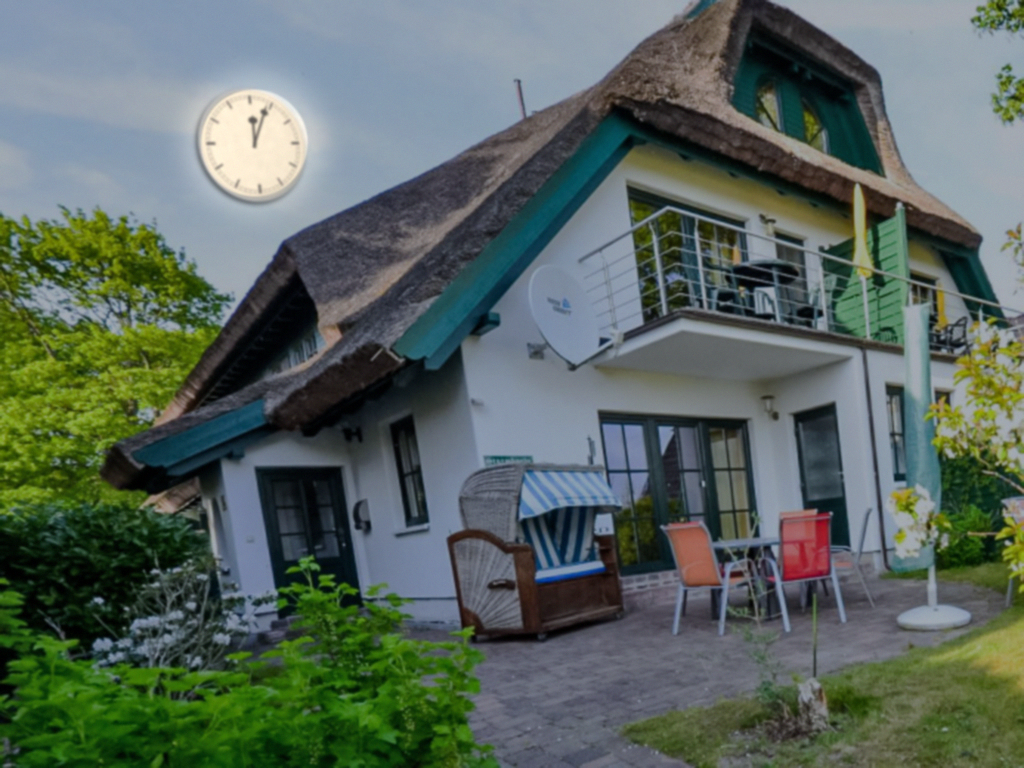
12,04
